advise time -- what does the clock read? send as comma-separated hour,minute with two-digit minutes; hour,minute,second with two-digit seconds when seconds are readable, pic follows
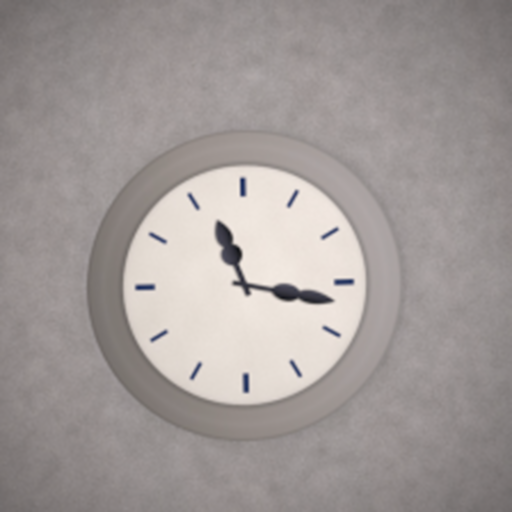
11,17
